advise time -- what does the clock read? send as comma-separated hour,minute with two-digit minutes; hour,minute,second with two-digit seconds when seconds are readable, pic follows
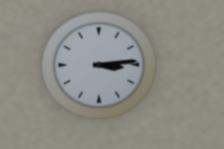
3,14
